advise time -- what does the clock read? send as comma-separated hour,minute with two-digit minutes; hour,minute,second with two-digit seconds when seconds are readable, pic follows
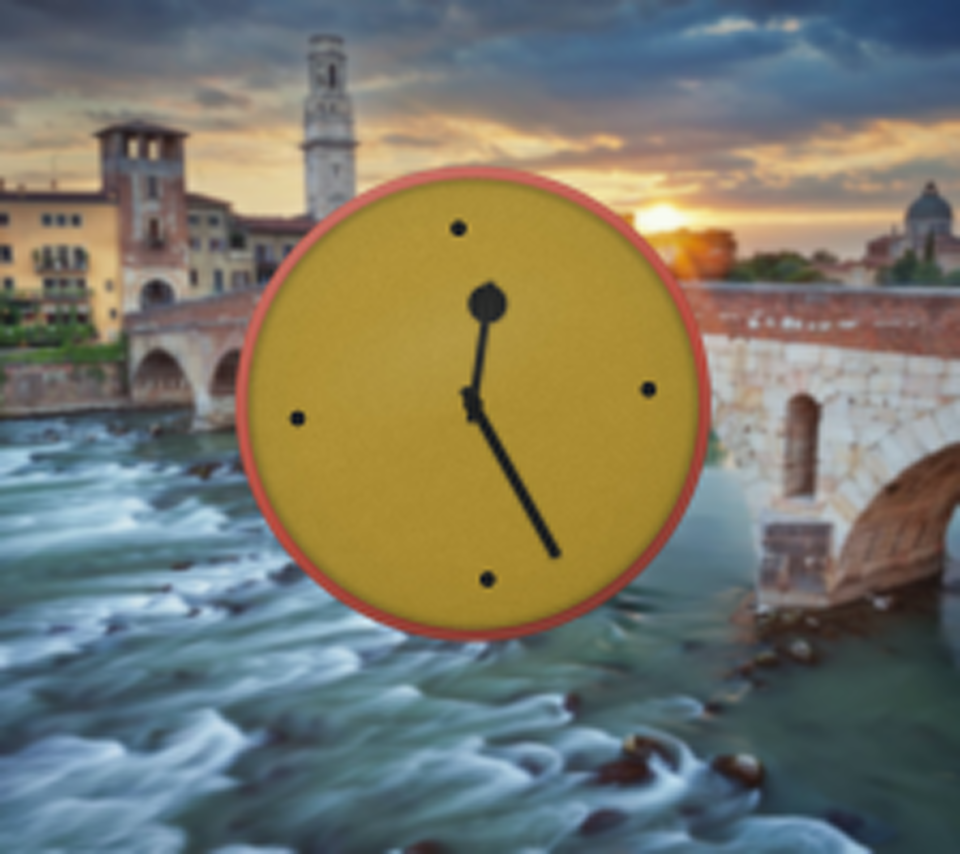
12,26
